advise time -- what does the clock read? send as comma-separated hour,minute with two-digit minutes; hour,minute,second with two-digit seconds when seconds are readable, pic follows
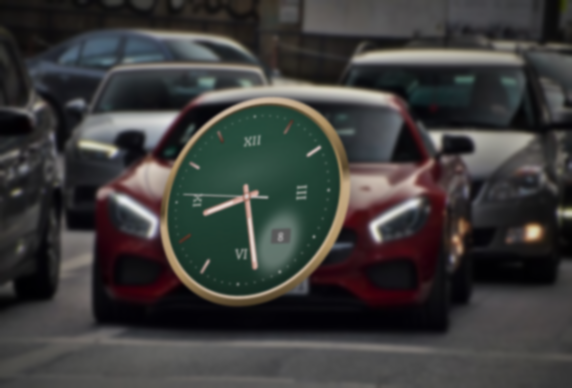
8,27,46
